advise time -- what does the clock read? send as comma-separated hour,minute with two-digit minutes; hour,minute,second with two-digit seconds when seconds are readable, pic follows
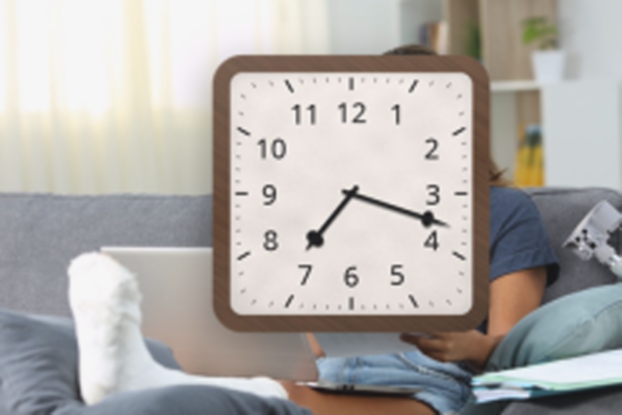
7,18
